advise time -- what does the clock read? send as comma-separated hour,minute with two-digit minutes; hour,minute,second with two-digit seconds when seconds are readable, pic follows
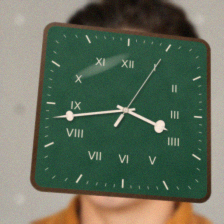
3,43,05
